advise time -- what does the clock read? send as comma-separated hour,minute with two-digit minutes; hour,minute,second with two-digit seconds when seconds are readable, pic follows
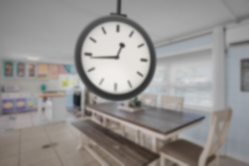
12,44
